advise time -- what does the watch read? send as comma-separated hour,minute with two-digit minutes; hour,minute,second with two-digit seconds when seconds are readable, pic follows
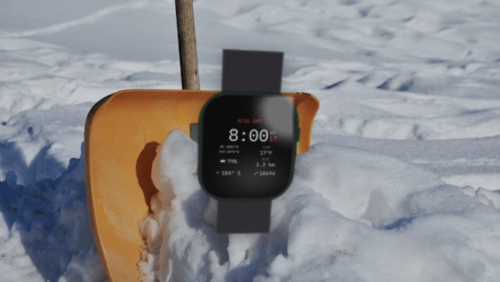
8,00
